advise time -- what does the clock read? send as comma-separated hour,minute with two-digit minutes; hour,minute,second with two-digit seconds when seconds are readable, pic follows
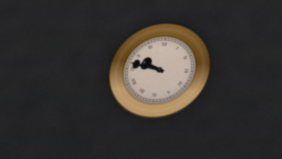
9,47
